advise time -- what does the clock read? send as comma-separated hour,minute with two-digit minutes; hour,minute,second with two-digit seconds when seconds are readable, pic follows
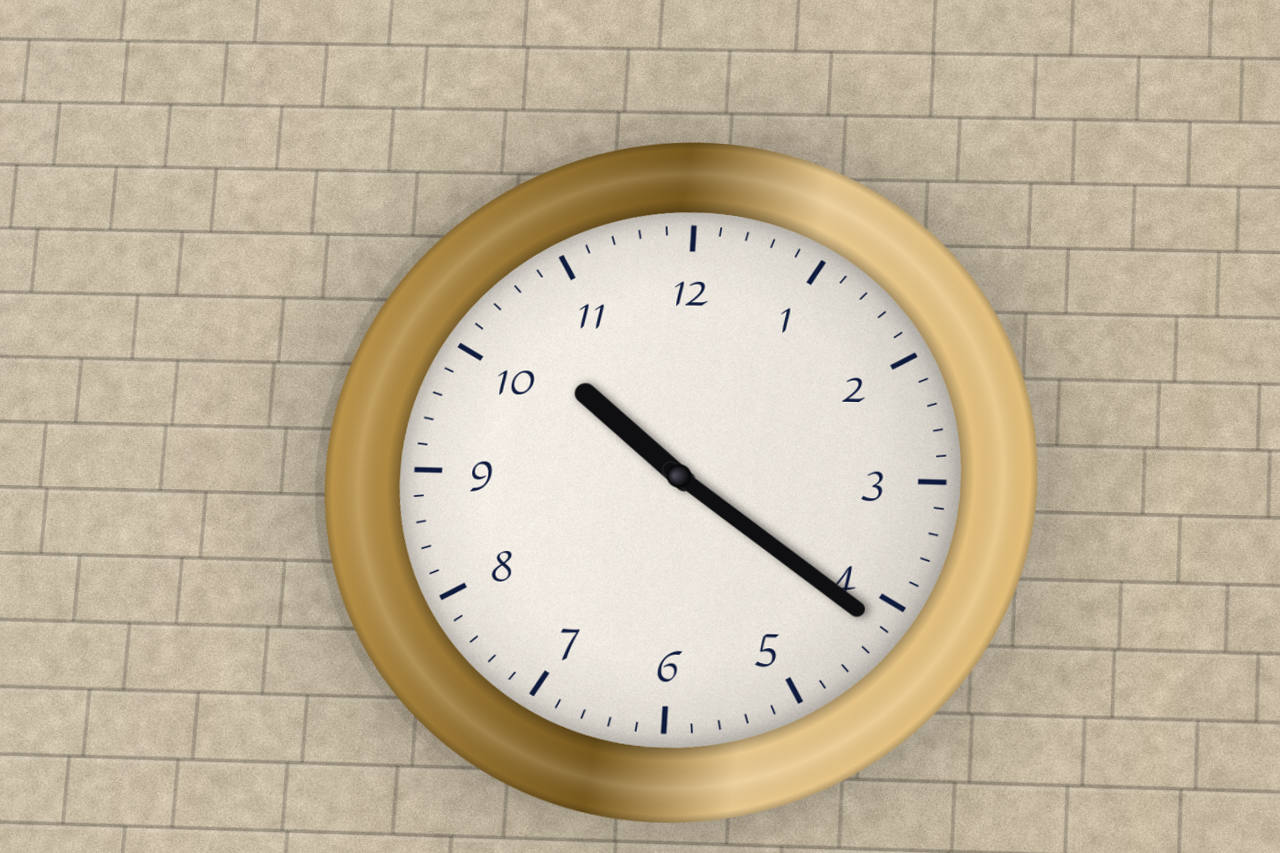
10,21
